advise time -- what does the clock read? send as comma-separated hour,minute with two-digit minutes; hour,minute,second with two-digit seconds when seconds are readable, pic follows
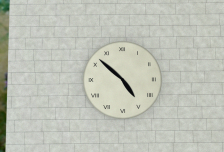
4,52
